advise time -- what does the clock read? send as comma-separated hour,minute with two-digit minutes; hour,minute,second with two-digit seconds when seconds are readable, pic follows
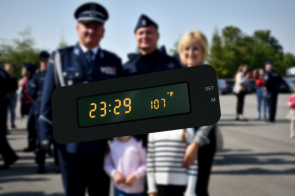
23,29
